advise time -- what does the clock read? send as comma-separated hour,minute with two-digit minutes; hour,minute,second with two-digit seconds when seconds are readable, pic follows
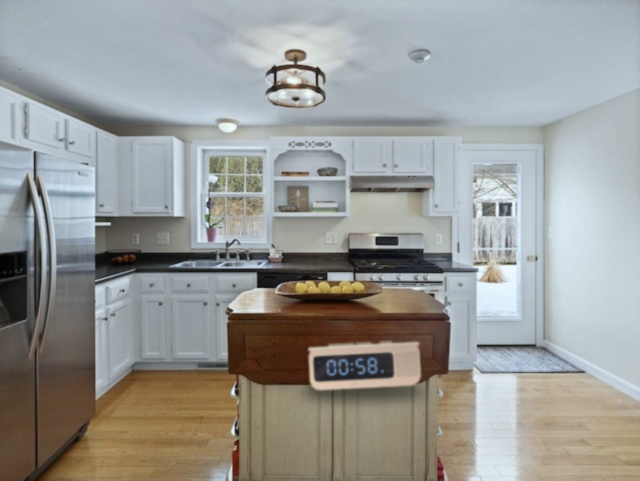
0,58
